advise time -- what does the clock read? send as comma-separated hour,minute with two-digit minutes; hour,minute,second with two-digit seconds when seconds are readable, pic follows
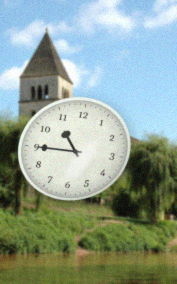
10,45
